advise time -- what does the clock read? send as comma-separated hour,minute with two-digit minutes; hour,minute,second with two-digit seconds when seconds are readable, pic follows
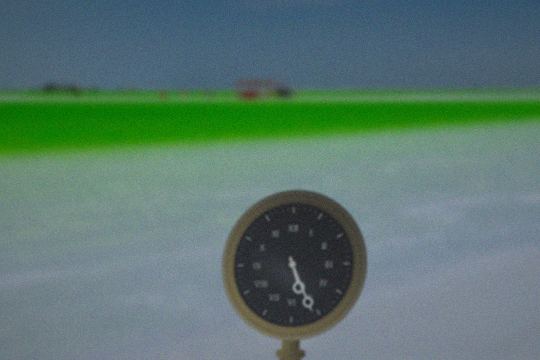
5,26
